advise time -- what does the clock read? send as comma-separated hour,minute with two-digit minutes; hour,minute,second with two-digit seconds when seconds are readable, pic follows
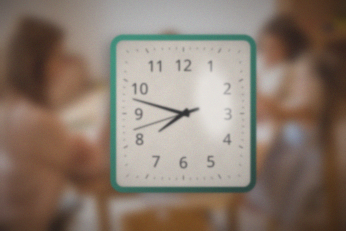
7,47,42
